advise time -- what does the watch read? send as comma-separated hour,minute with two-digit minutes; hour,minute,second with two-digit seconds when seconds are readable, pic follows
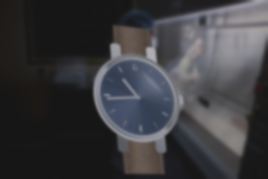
10,44
